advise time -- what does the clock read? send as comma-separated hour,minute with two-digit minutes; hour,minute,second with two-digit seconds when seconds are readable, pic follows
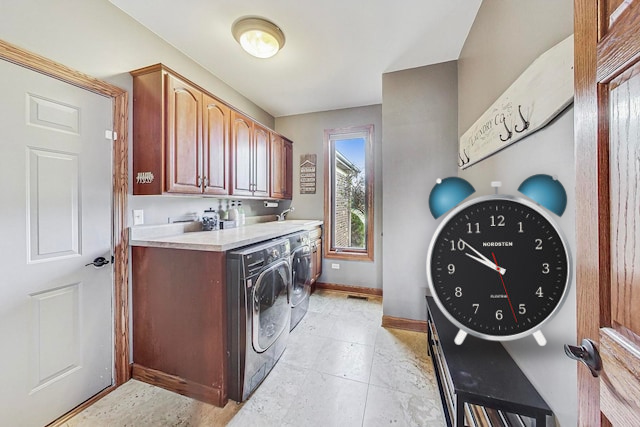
9,51,27
